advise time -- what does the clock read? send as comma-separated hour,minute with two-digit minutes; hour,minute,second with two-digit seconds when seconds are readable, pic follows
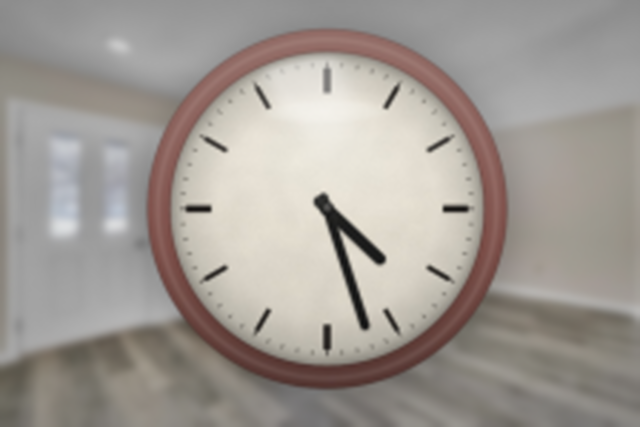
4,27
